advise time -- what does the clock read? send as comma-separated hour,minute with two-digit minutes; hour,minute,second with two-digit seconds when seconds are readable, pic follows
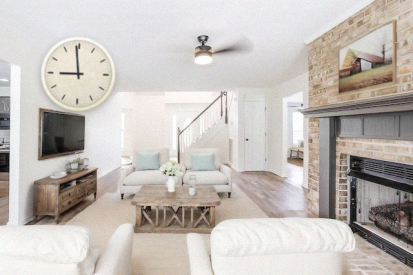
8,59
